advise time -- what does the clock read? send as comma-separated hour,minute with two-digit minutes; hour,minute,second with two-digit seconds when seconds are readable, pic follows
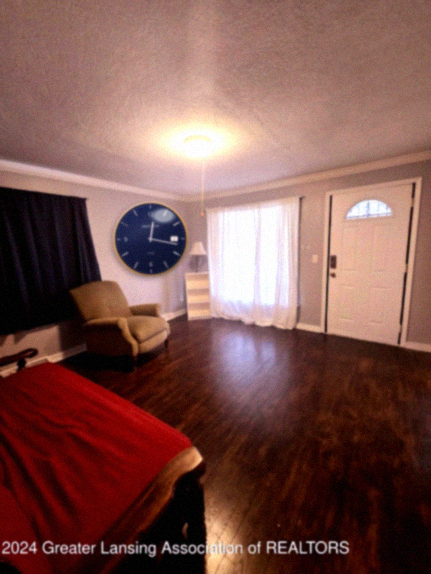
12,17
